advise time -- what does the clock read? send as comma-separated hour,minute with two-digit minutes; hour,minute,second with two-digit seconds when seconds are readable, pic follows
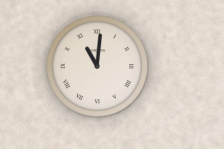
11,01
